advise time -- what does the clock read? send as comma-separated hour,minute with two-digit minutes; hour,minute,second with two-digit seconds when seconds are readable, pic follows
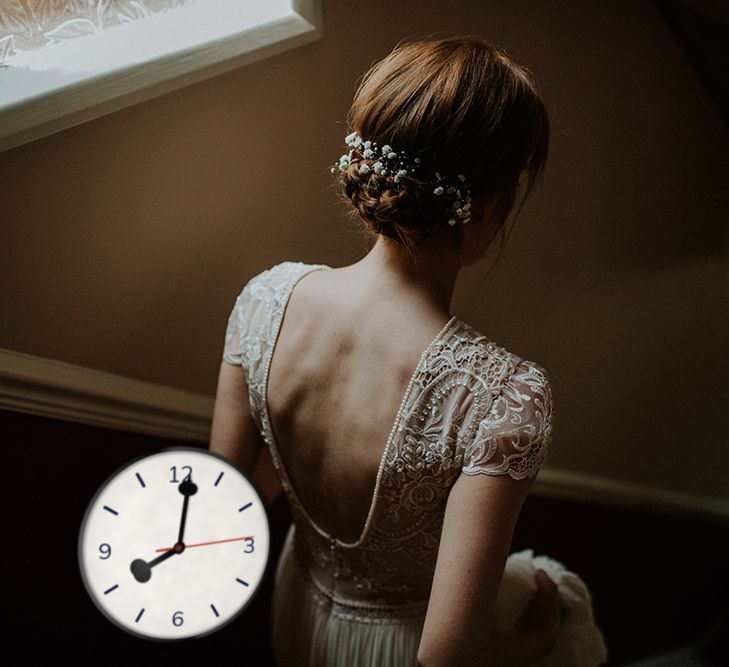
8,01,14
